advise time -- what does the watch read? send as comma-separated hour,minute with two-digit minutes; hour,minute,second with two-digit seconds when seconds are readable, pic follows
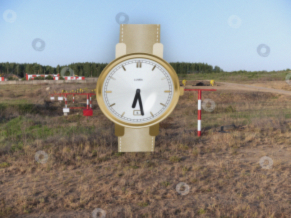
6,28
